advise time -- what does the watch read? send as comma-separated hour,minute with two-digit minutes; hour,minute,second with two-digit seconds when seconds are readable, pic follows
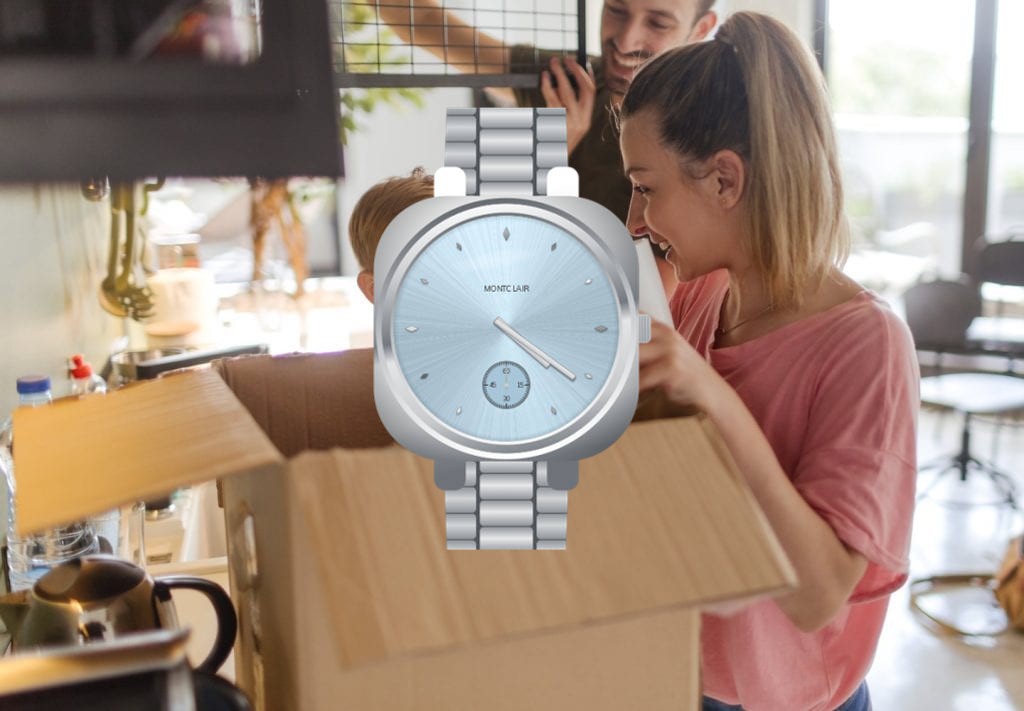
4,21
